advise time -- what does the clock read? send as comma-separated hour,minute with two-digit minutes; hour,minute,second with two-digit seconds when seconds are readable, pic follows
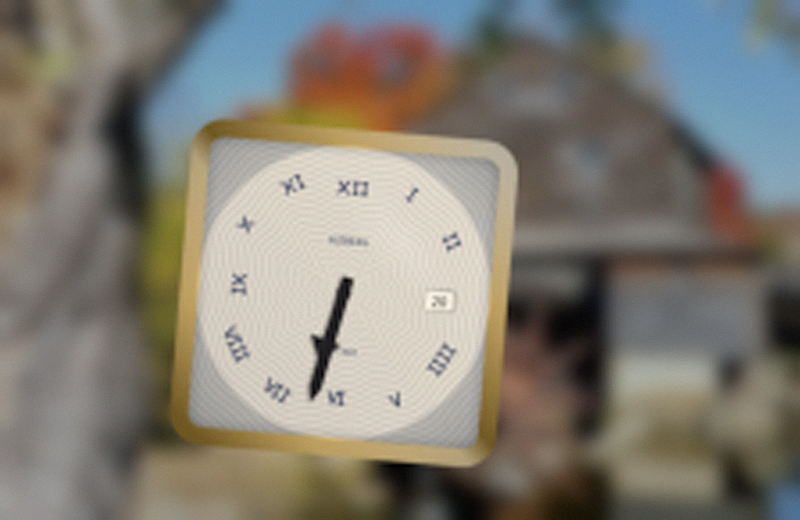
6,32
